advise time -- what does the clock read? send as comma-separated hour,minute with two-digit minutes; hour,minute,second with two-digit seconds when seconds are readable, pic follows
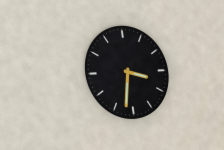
3,32
